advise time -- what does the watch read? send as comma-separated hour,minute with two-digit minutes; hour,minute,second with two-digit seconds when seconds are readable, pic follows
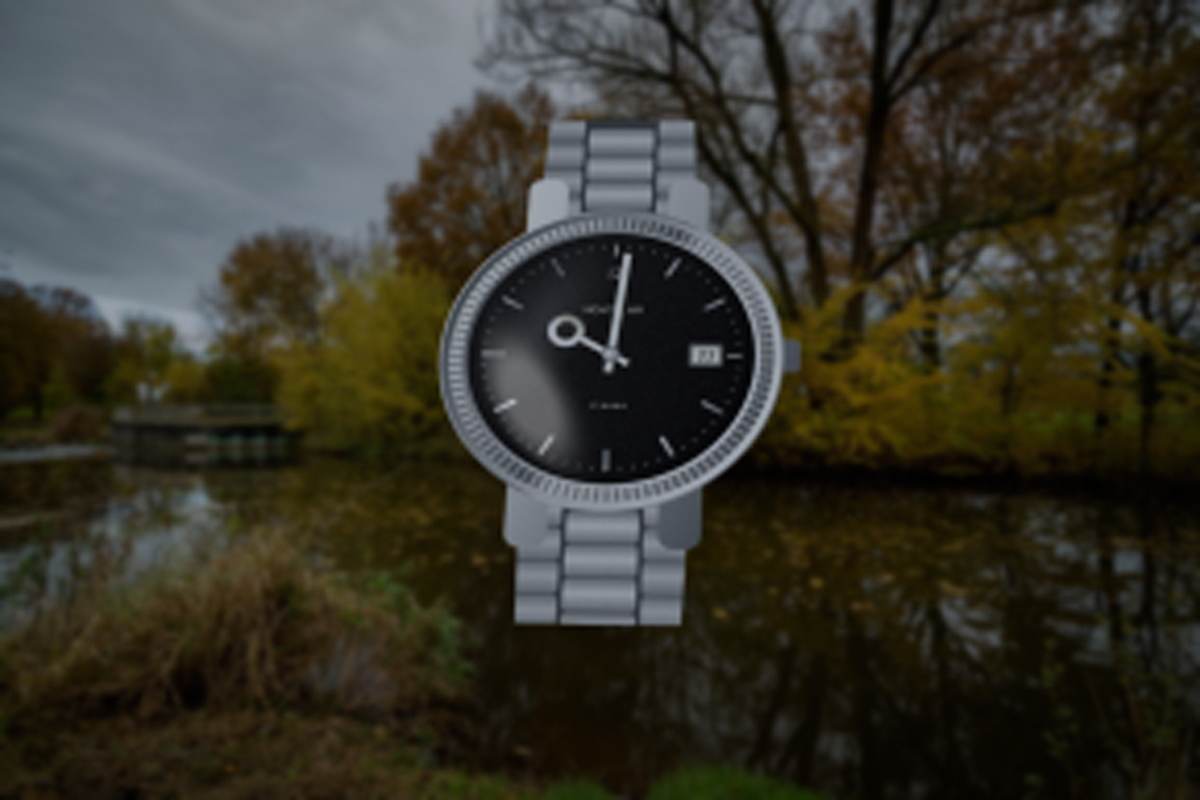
10,01
